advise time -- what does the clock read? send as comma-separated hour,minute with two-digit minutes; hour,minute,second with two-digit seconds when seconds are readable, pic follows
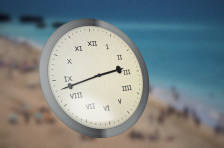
2,43
